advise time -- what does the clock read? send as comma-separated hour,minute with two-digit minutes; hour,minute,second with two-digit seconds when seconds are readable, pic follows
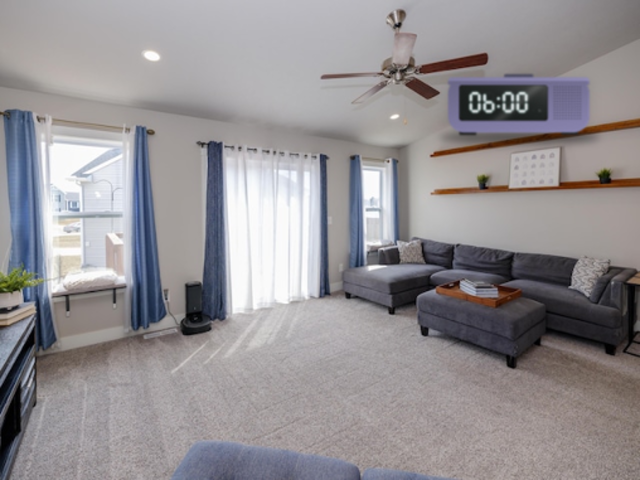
6,00
